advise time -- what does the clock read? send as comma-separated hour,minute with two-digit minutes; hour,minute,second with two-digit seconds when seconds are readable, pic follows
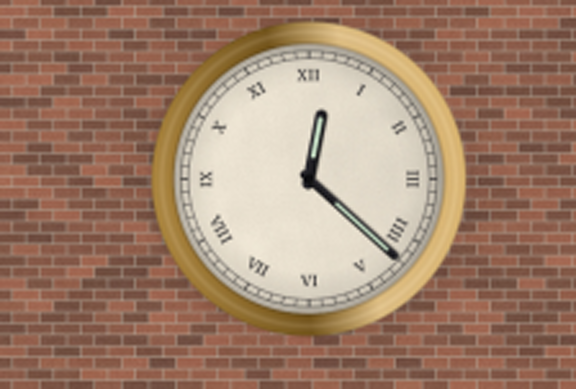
12,22
